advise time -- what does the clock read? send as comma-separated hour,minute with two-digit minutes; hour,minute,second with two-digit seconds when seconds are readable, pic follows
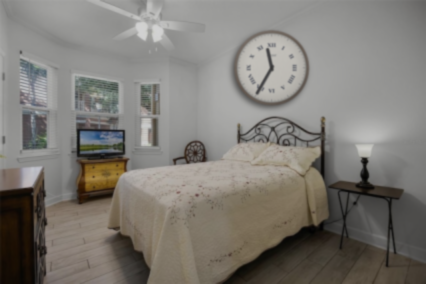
11,35
